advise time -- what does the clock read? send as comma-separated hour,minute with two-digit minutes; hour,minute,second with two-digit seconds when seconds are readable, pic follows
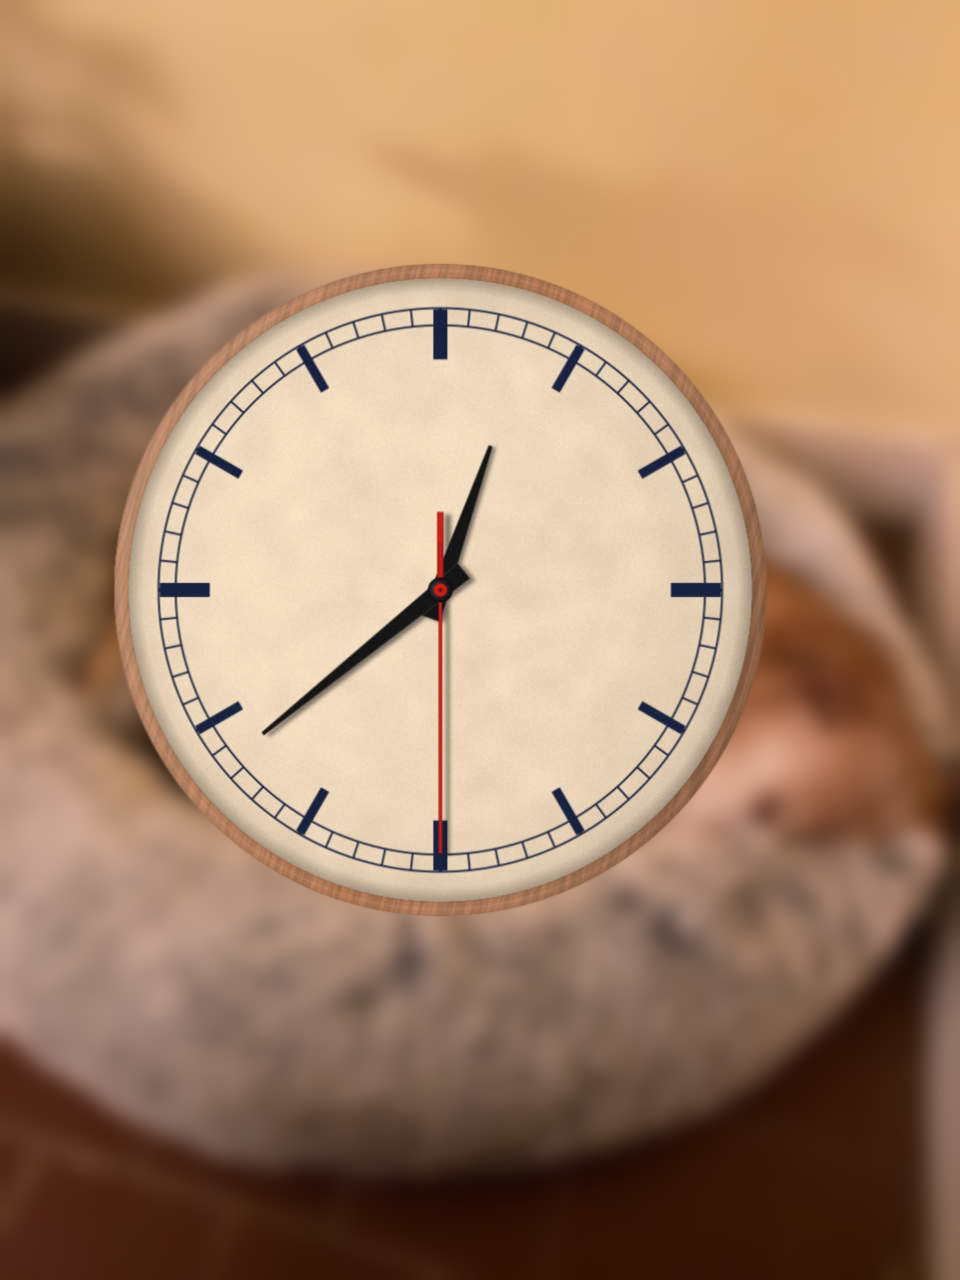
12,38,30
